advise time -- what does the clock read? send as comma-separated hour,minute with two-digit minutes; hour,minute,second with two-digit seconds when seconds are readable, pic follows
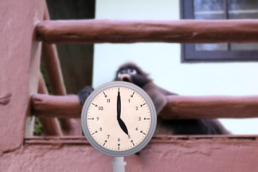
5,00
